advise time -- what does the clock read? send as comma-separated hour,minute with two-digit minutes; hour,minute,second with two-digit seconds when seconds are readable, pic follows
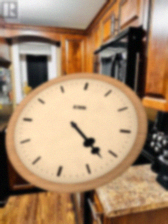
4,22
